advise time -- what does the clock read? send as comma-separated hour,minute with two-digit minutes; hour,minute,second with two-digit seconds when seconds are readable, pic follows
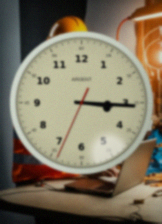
3,15,34
